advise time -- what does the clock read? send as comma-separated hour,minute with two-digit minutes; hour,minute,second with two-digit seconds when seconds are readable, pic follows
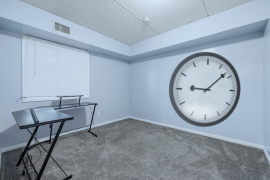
9,08
